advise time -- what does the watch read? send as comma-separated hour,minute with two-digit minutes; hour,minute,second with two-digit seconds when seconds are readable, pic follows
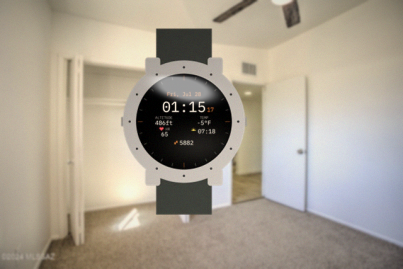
1,15
